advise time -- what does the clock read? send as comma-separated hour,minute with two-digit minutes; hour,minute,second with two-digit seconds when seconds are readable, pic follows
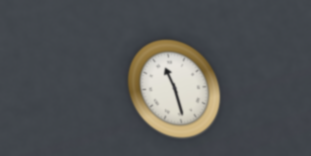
11,29
